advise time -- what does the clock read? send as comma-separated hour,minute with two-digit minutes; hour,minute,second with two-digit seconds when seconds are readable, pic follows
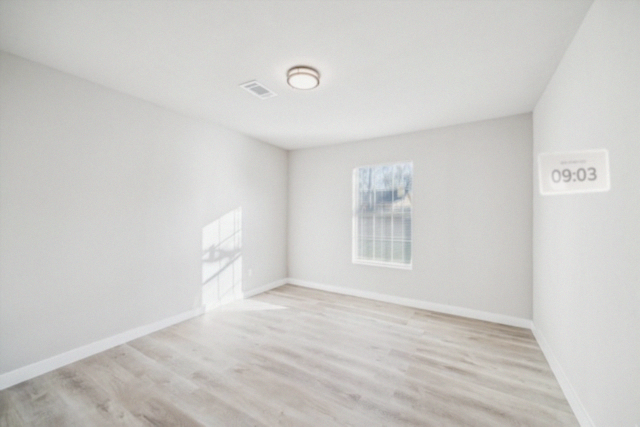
9,03
